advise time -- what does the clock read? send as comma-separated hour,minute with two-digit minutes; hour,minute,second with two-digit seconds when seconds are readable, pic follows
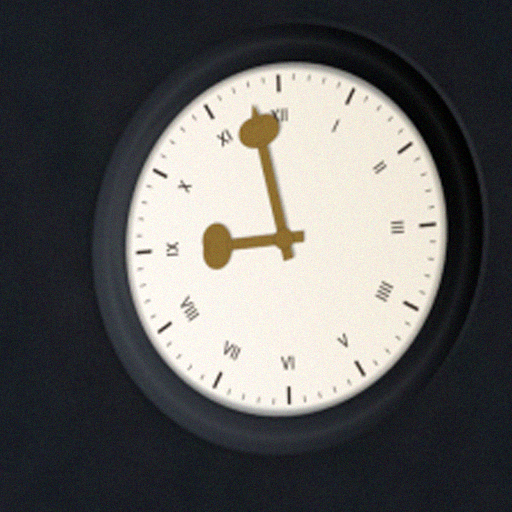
8,58
